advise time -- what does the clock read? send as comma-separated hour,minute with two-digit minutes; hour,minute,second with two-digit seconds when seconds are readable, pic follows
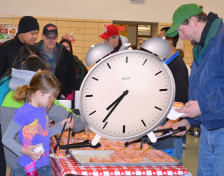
7,36
